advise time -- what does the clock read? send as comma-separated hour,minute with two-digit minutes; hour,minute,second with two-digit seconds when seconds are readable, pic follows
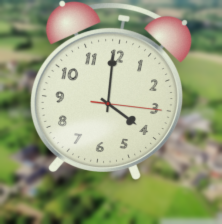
3,59,15
